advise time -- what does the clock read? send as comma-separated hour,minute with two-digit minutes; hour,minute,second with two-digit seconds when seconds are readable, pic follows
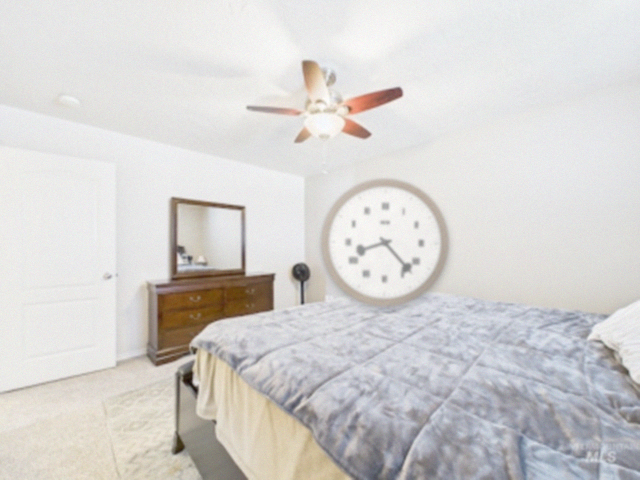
8,23
